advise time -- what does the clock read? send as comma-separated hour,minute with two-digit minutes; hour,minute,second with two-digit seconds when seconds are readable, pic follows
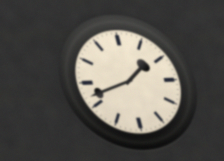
1,42
